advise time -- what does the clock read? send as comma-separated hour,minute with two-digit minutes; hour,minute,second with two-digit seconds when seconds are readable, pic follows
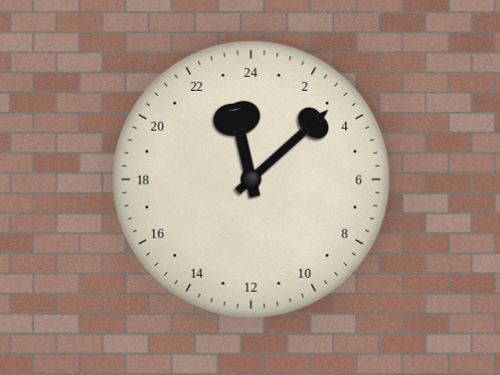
23,08
